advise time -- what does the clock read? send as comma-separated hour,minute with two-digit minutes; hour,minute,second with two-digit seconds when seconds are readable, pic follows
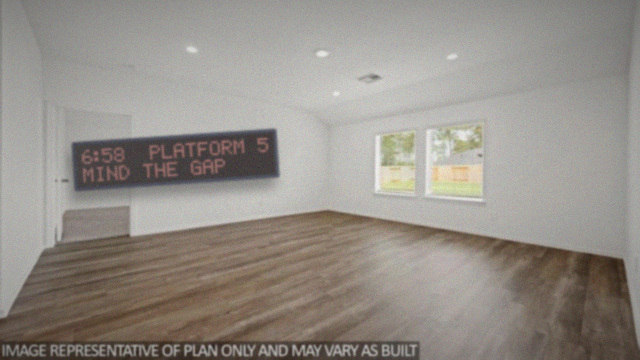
6,58
